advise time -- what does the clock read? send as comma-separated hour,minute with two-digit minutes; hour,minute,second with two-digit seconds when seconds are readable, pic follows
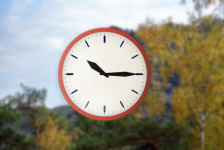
10,15
